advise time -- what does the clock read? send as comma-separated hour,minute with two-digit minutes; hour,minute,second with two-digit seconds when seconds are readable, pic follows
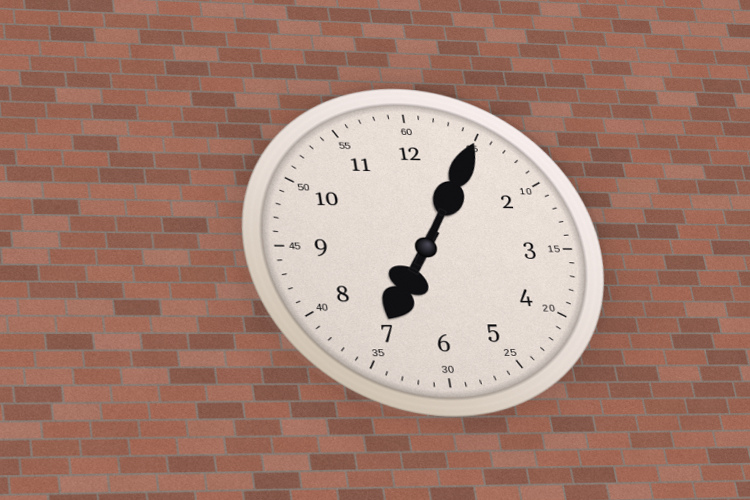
7,05
